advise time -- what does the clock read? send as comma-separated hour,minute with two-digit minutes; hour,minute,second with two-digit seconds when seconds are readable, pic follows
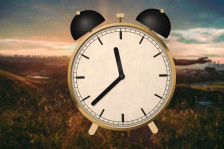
11,38
